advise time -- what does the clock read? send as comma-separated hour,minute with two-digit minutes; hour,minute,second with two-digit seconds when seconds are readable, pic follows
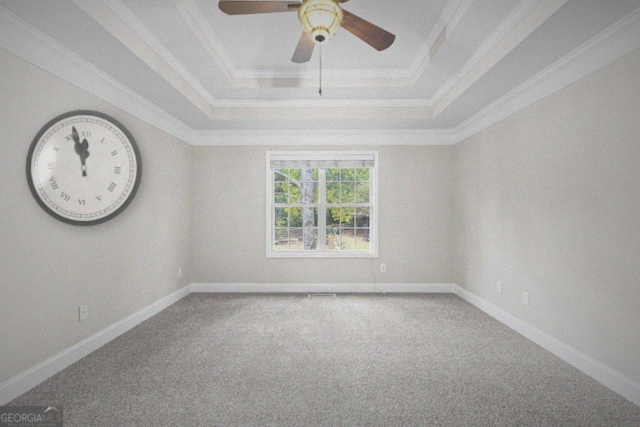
11,57
